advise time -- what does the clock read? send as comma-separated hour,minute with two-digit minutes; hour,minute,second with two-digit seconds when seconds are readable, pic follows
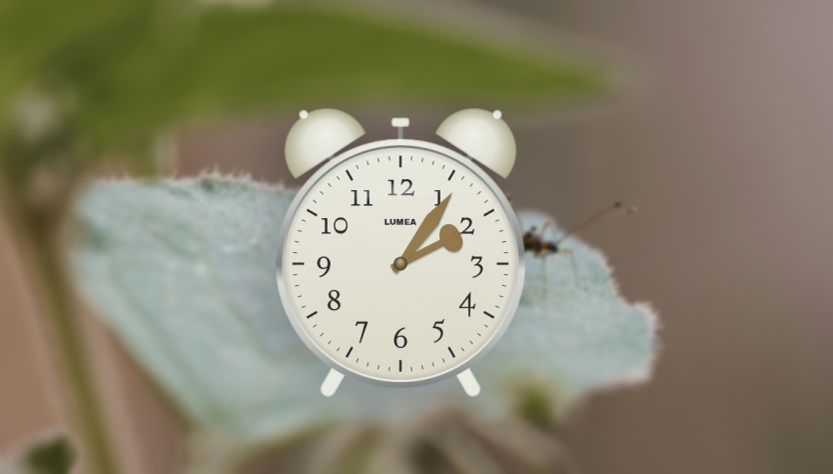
2,06
